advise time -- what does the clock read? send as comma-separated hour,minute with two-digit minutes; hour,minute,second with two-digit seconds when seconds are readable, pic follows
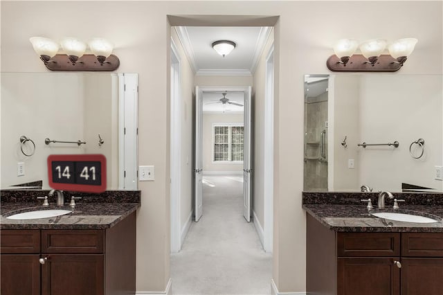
14,41
